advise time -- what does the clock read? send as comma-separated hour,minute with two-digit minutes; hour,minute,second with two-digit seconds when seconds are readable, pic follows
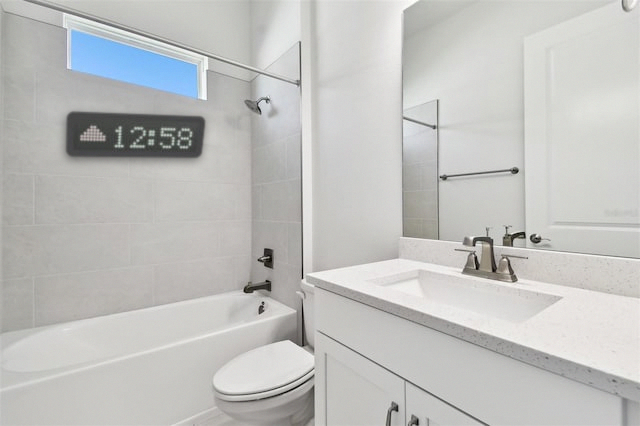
12,58
